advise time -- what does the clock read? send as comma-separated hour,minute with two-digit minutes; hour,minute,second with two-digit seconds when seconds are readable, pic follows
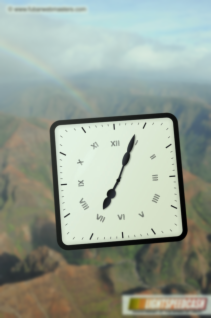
7,04
